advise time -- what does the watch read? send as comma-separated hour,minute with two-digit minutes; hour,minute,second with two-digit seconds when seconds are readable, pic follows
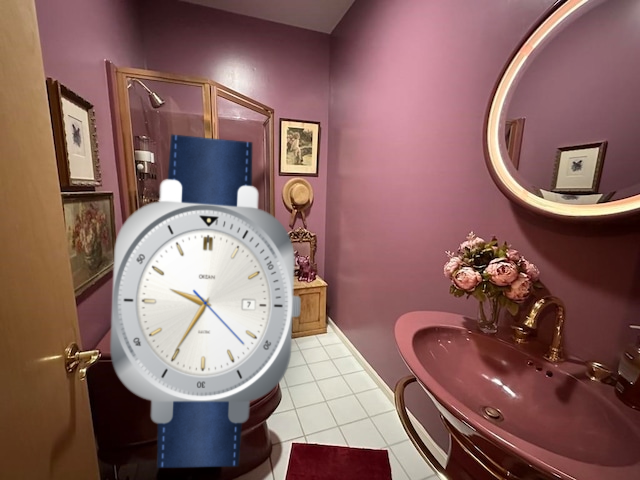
9,35,22
